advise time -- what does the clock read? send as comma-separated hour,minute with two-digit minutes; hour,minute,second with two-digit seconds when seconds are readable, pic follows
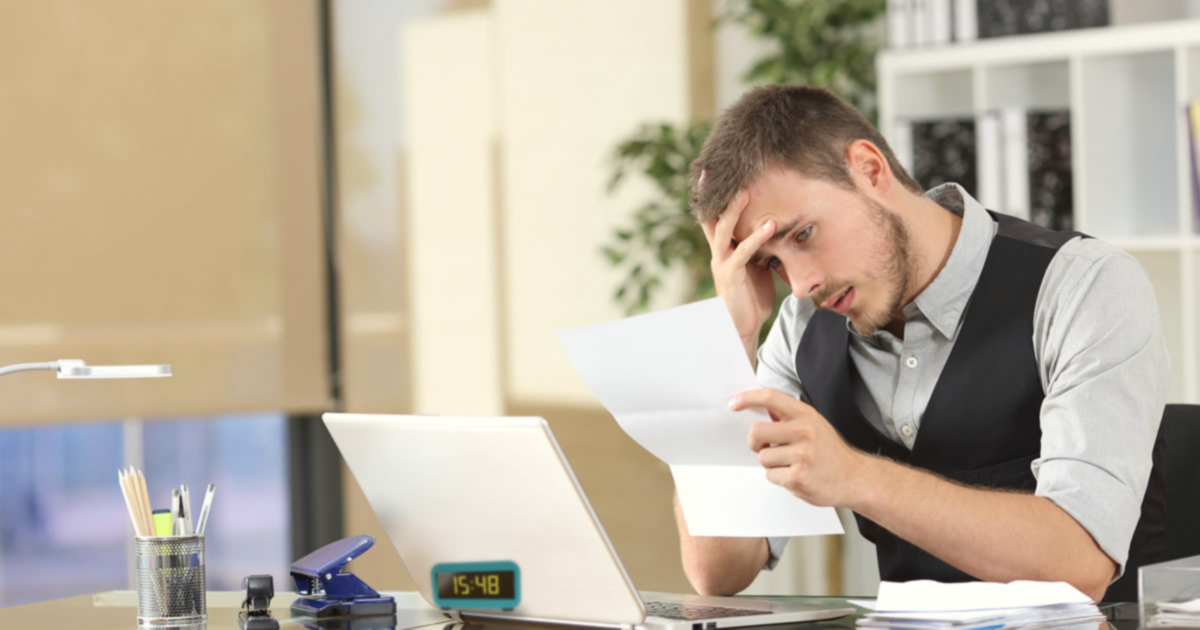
15,48
